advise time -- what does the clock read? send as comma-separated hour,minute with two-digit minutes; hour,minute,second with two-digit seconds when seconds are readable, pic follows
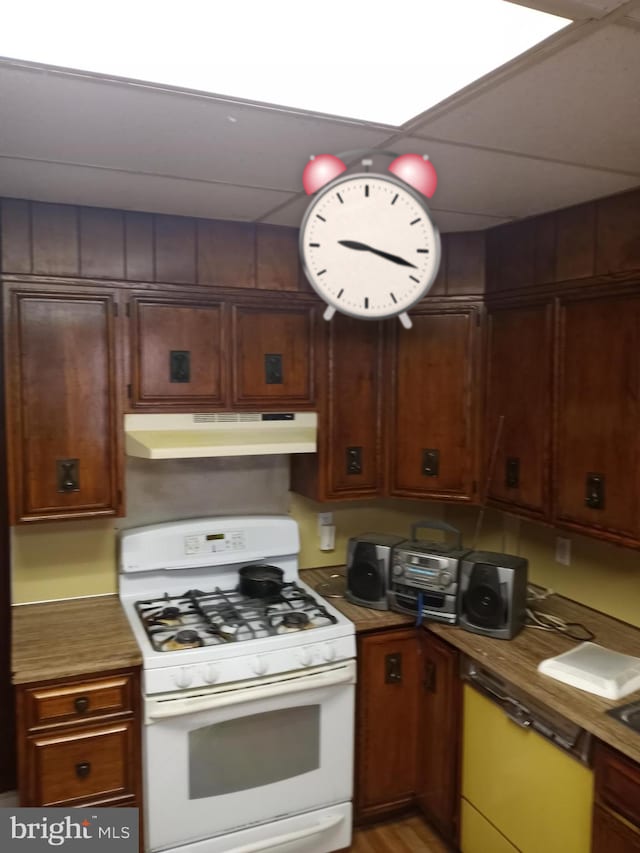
9,18
